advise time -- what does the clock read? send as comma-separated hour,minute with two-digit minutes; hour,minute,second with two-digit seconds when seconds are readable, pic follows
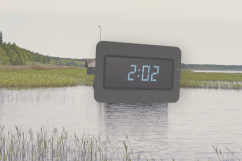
2,02
